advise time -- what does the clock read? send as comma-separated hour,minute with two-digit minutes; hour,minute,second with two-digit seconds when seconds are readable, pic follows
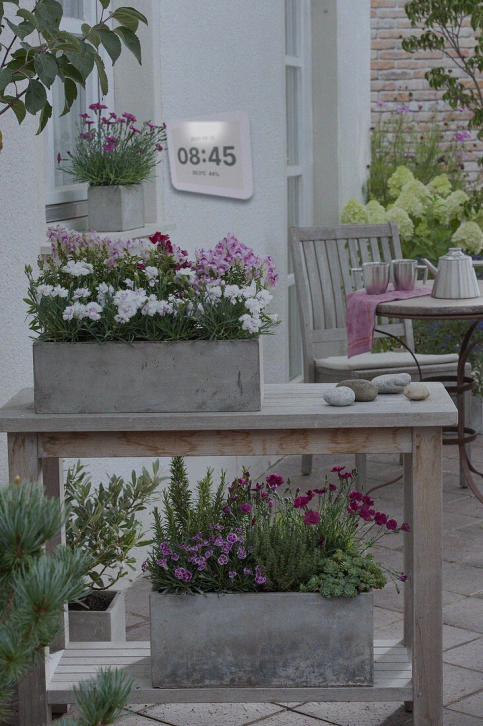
8,45
